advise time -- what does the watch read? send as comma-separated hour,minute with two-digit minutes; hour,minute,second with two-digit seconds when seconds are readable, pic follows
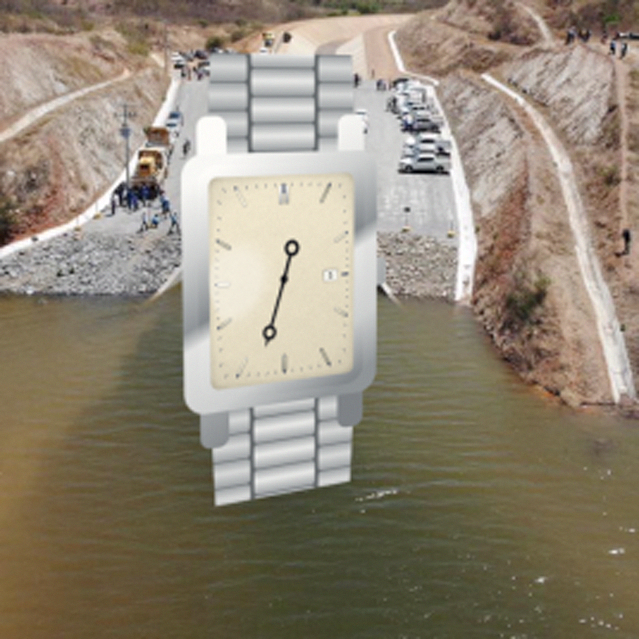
12,33
